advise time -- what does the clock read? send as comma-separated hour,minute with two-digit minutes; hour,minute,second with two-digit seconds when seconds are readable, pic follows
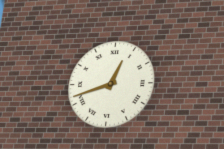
12,42
